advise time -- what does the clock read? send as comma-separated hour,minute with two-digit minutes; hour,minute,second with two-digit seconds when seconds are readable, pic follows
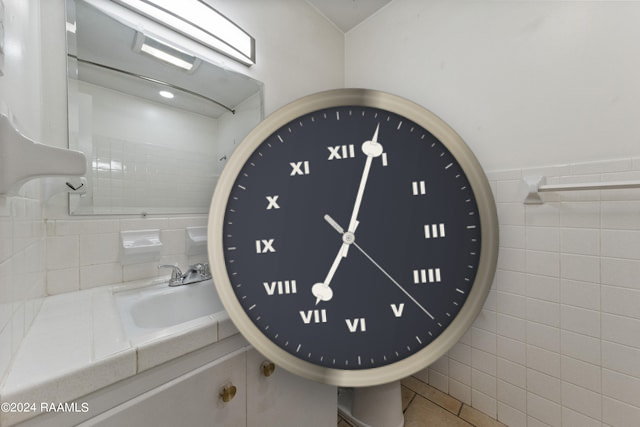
7,03,23
